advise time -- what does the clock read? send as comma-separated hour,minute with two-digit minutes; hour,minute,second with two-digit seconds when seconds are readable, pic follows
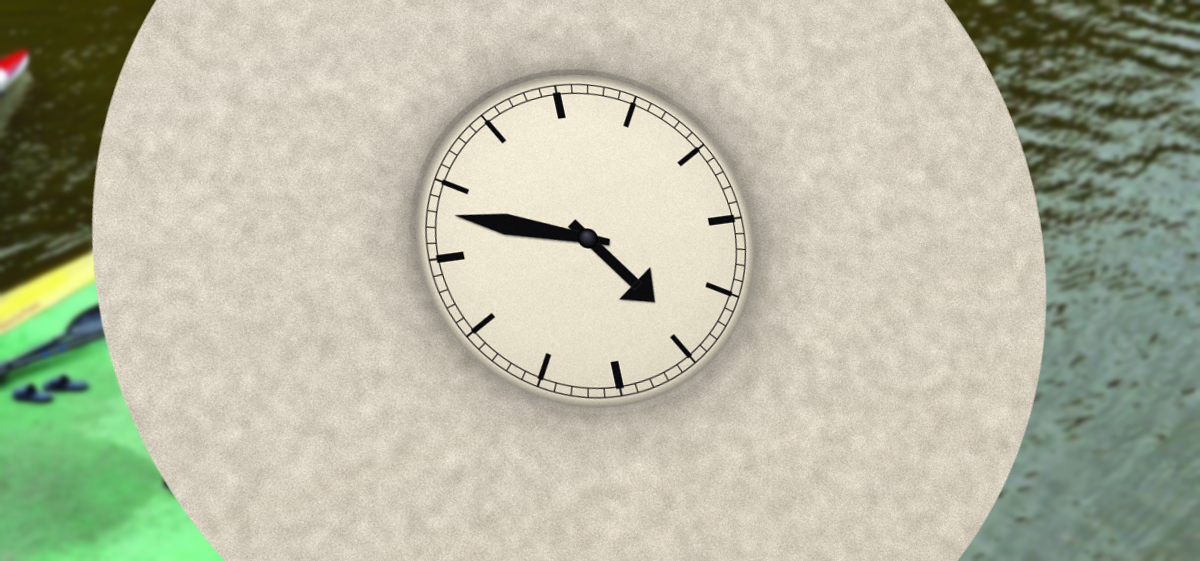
4,48
